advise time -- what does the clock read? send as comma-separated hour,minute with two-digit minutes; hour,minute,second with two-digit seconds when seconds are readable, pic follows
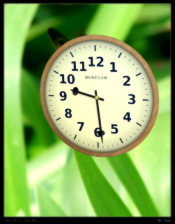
9,29
